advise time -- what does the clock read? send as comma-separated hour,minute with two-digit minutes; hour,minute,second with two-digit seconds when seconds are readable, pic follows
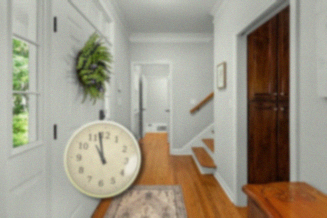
10,58
